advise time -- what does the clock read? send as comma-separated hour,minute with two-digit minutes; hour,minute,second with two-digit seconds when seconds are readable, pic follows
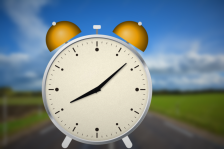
8,08
